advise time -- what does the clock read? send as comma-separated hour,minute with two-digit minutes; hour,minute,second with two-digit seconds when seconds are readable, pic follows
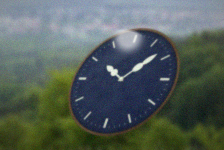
10,08
